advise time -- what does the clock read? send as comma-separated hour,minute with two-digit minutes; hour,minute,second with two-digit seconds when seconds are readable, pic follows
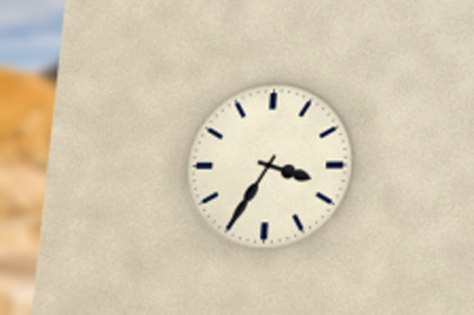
3,35
